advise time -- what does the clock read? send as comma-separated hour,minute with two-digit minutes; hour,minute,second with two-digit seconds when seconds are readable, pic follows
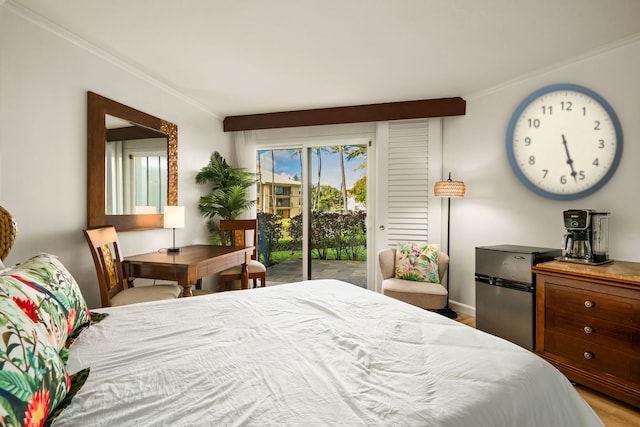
5,27
